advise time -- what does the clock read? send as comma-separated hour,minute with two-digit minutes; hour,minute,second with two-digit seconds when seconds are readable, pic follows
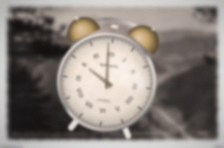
9,59
